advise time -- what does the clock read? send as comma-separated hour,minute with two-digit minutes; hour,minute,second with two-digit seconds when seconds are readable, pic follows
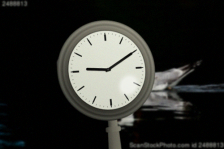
9,10
